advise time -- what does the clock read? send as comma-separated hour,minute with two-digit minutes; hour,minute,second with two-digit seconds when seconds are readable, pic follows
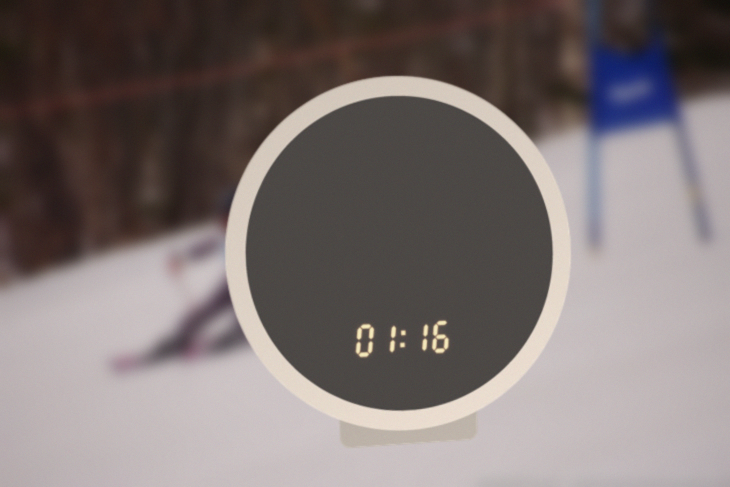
1,16
